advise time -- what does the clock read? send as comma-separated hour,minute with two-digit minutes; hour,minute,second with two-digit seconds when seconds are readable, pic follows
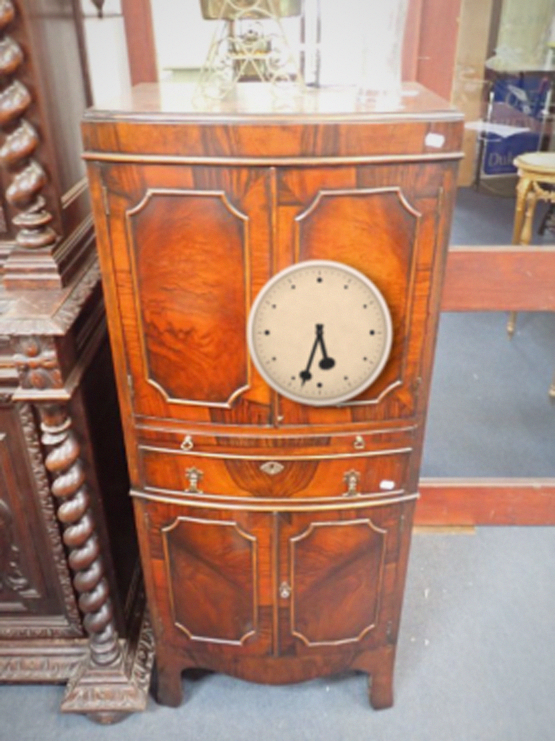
5,33
